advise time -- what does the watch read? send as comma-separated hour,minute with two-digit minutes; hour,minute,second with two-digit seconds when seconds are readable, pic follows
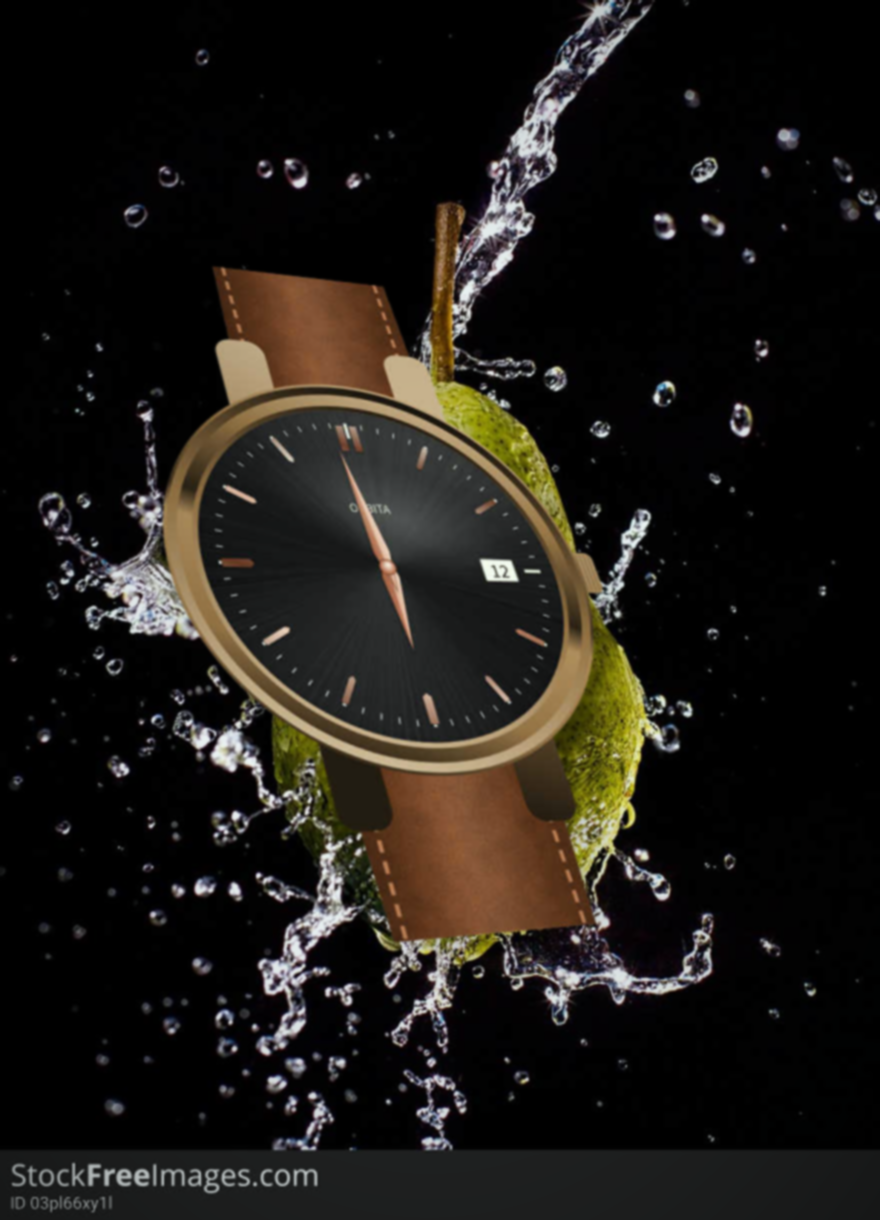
5,59
